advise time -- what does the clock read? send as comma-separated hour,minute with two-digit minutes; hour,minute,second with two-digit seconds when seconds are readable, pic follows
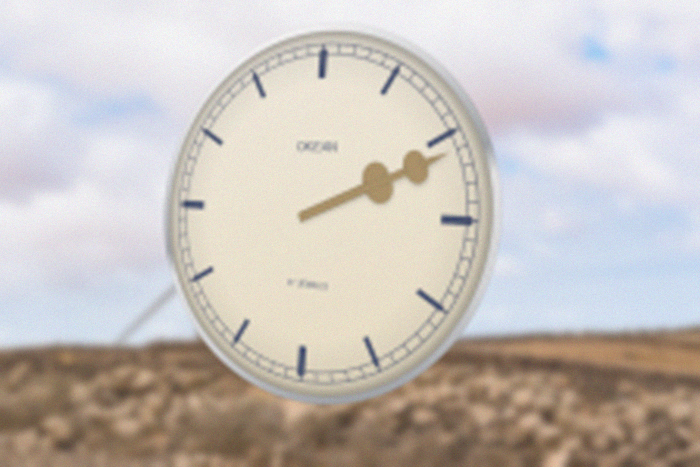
2,11
